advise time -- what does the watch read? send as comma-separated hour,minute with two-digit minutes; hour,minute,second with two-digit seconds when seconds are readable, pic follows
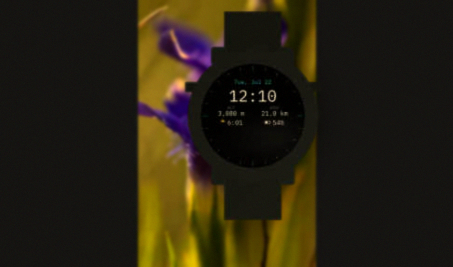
12,10
